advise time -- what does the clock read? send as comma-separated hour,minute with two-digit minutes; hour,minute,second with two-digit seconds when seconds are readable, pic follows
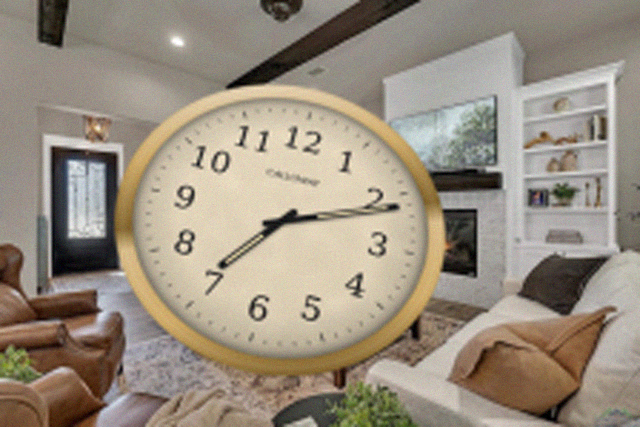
7,11
